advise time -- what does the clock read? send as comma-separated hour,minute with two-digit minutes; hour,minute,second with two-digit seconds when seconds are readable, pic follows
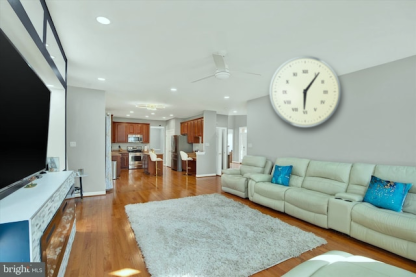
6,06
